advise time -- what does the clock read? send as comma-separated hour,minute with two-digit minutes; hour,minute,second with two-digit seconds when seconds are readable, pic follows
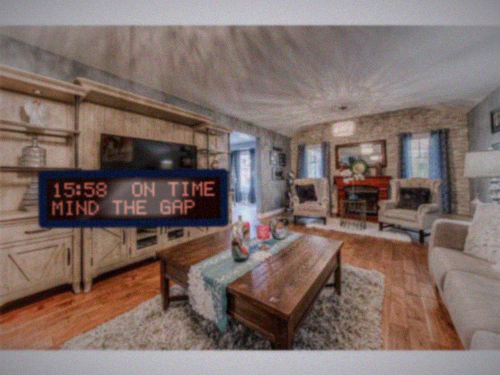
15,58
